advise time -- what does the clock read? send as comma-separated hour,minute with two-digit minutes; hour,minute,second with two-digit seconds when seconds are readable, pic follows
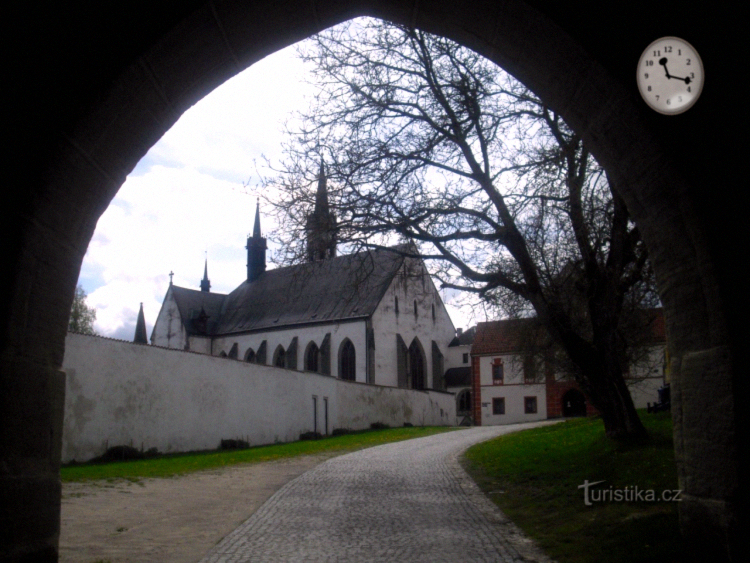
11,17
